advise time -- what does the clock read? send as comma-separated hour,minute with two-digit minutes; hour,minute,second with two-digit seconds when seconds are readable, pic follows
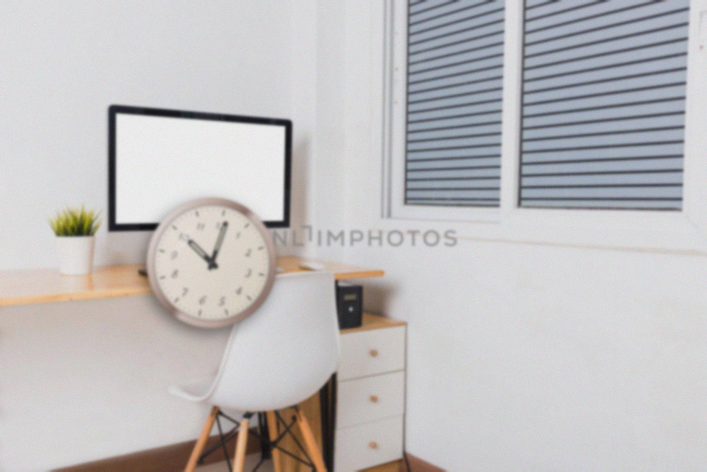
10,01
